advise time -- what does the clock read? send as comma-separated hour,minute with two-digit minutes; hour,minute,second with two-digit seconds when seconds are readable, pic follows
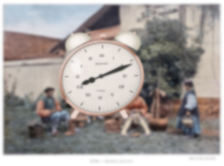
8,11
